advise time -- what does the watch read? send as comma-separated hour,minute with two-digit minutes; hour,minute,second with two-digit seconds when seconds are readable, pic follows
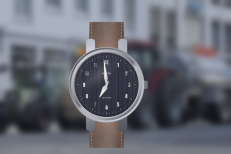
6,59
